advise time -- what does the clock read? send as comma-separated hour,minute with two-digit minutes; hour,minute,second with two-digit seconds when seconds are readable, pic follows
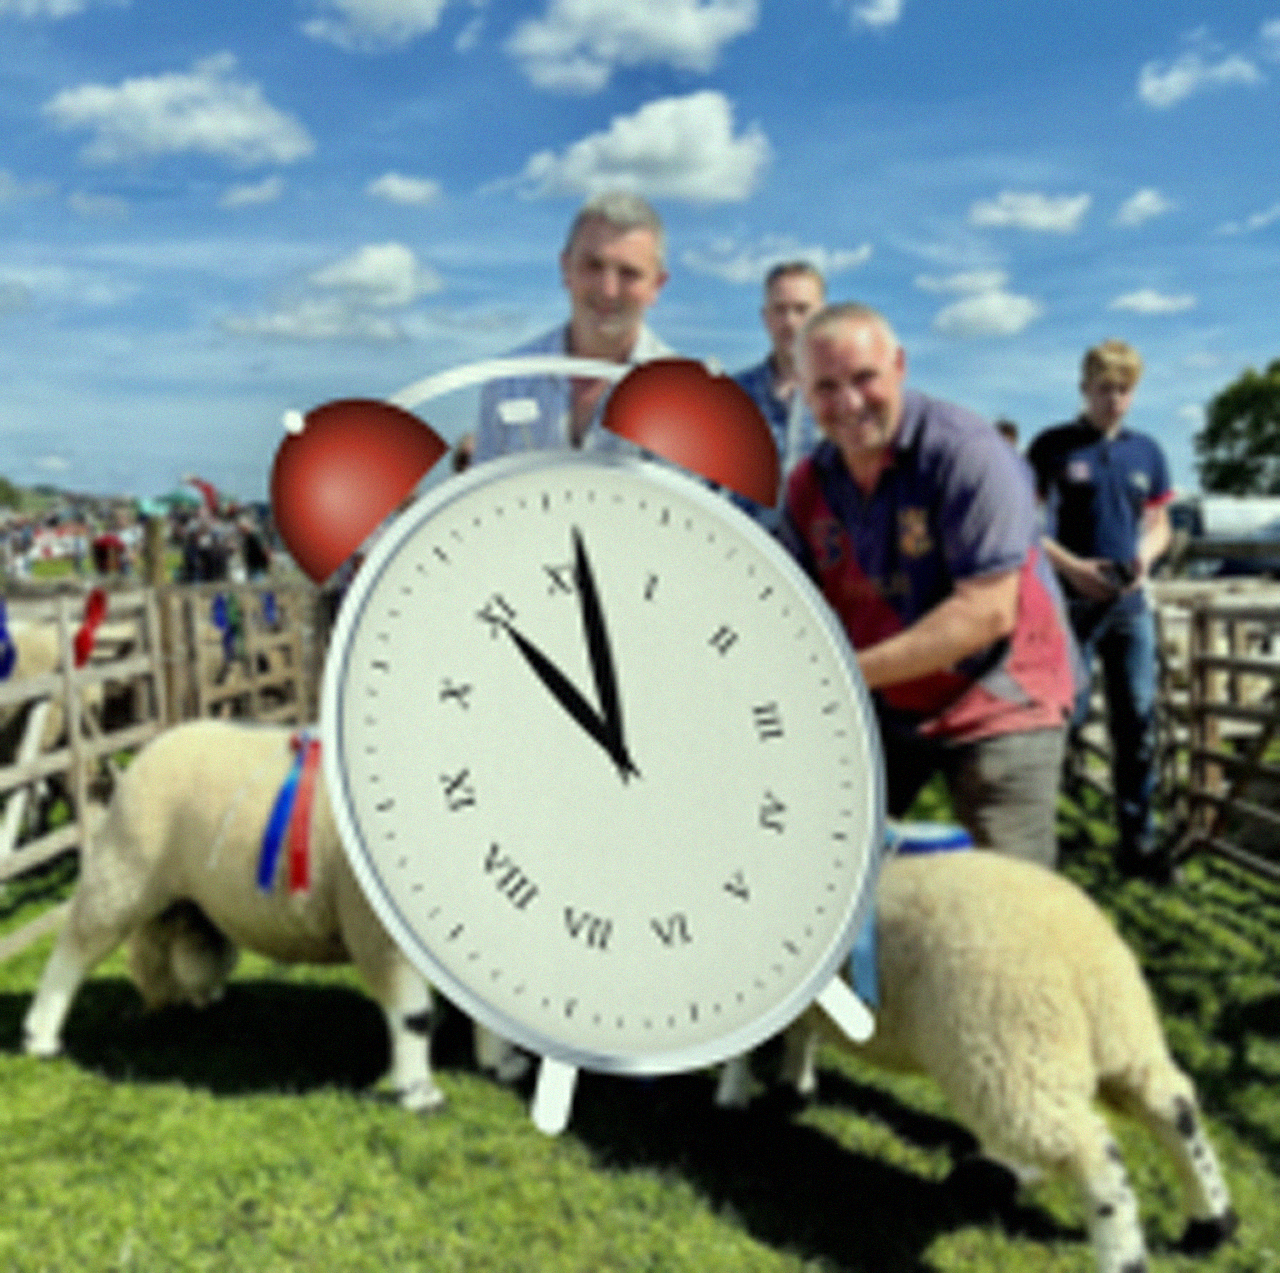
11,01
